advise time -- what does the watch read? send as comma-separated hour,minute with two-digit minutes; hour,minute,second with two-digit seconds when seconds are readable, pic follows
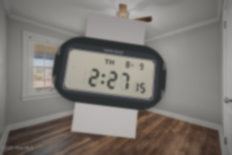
2,27
